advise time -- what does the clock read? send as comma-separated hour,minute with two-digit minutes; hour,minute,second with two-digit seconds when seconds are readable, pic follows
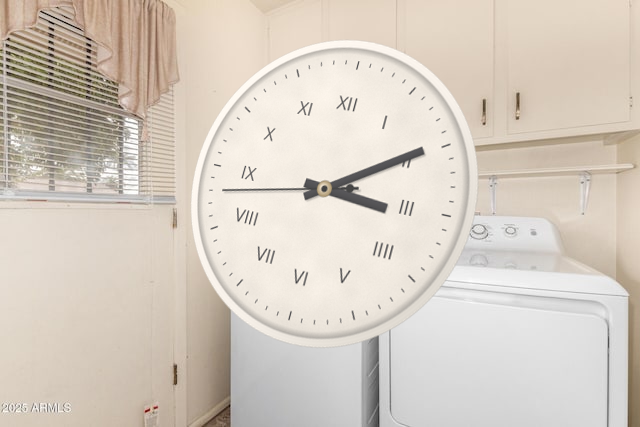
3,09,43
